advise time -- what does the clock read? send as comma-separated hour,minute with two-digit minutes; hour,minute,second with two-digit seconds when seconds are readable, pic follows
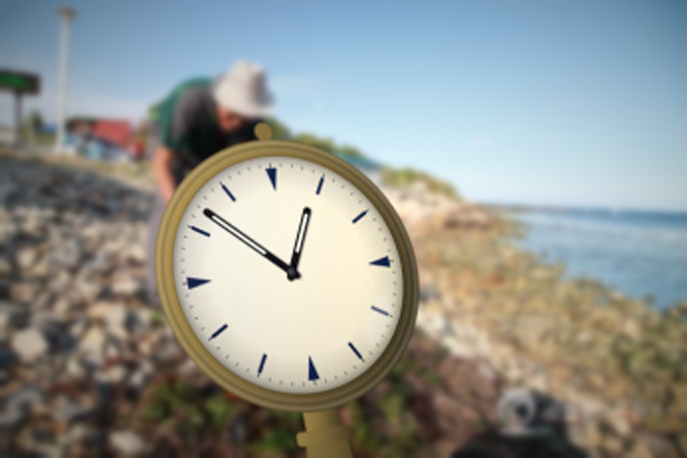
12,52
